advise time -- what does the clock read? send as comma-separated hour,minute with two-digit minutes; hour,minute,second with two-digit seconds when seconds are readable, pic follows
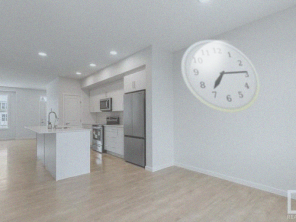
7,14
